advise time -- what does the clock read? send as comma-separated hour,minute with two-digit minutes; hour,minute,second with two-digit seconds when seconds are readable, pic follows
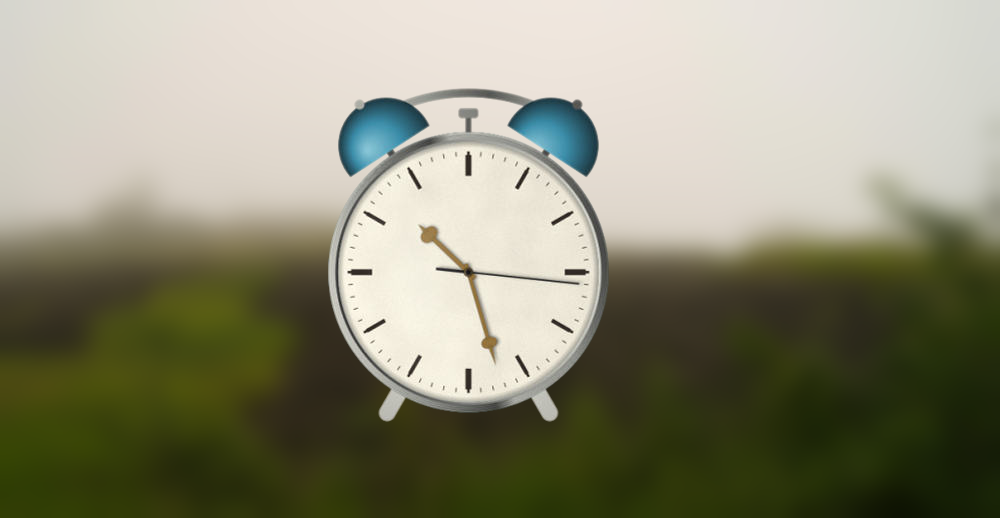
10,27,16
